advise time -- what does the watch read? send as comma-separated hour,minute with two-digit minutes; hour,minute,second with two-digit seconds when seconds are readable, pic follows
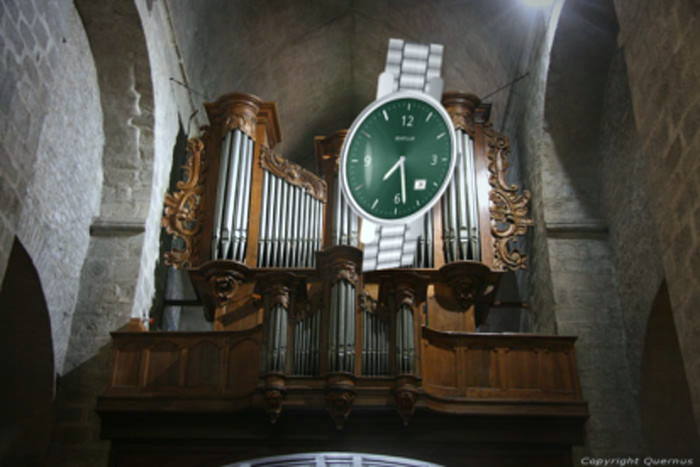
7,28
